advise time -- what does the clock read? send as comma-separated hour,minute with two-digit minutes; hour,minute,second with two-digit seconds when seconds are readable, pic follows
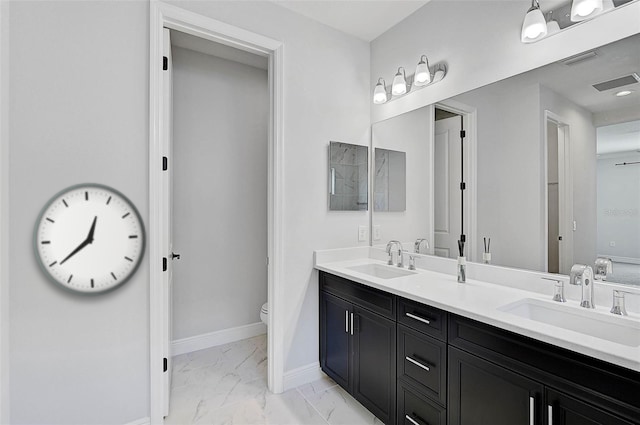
12,39
